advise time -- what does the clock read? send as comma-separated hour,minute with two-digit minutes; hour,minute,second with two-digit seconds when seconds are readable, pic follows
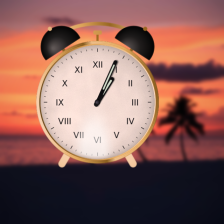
1,04
